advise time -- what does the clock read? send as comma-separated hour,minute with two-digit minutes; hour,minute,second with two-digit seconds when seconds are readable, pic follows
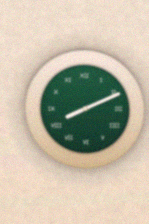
8,11
